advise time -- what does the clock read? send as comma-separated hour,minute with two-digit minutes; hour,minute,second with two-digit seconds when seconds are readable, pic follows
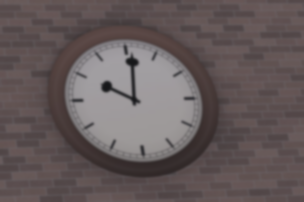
10,01
